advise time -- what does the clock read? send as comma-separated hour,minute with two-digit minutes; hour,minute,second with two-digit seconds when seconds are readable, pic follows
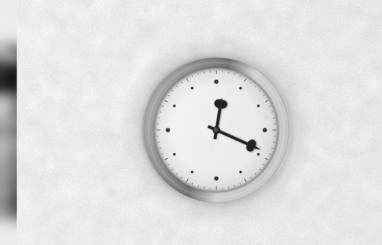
12,19
